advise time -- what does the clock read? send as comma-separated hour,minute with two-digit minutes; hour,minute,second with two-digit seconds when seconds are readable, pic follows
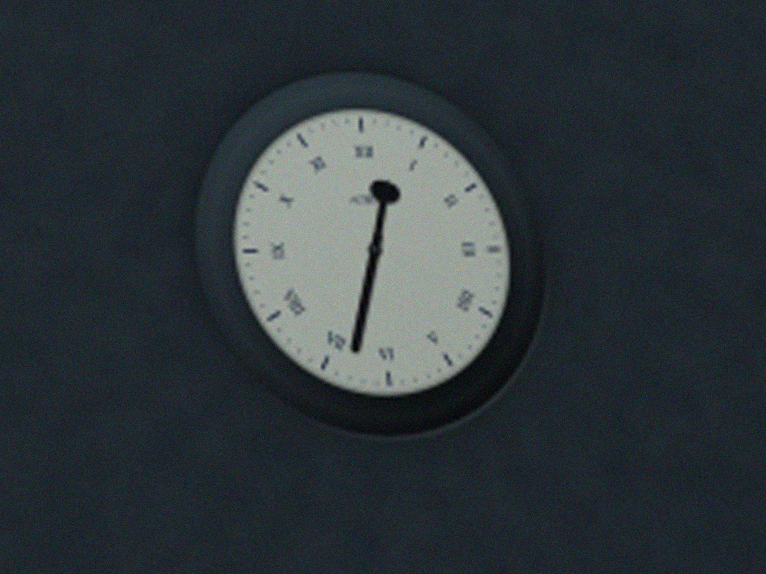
12,33
